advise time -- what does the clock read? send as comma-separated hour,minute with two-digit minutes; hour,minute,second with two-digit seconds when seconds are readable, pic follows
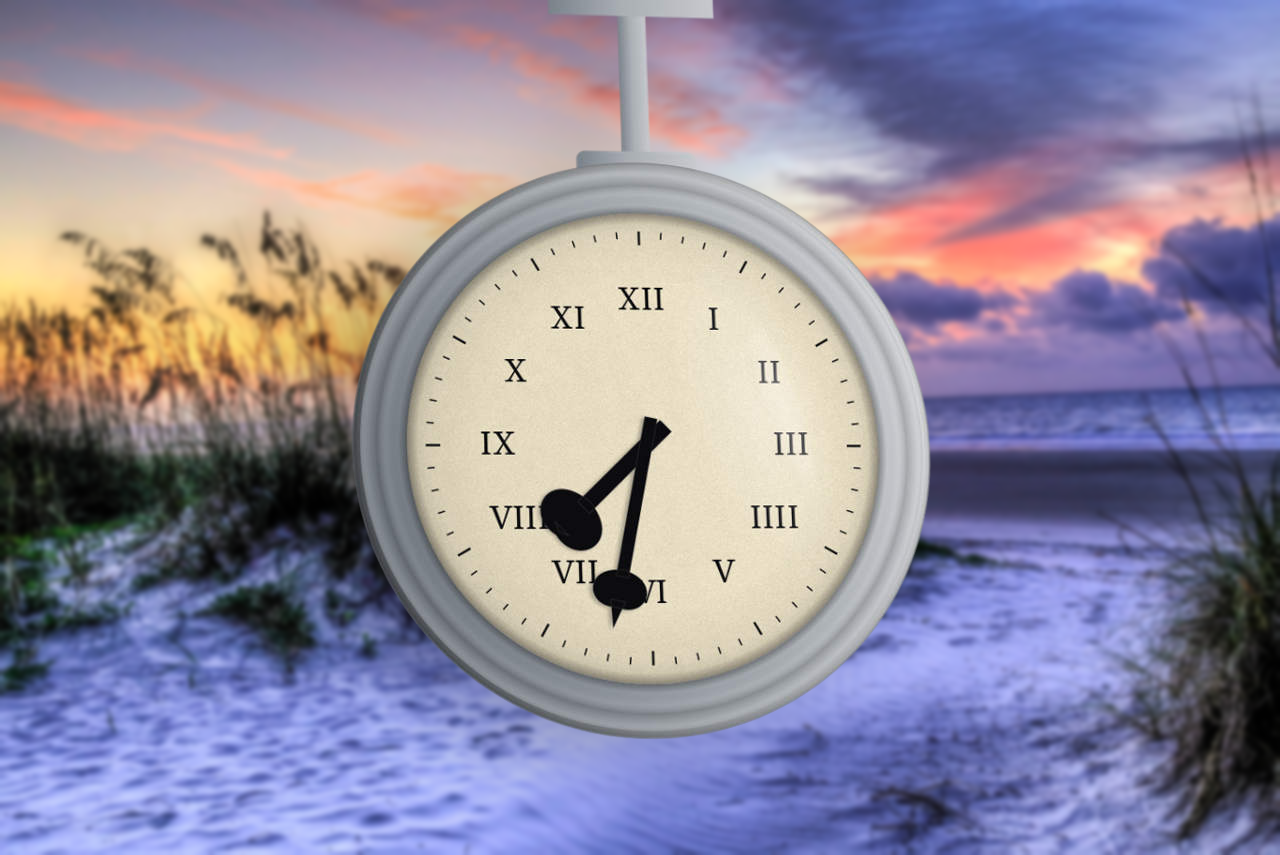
7,32
